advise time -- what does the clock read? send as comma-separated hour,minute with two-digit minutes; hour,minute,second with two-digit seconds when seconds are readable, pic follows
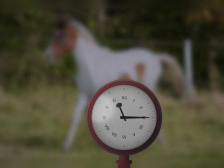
11,15
